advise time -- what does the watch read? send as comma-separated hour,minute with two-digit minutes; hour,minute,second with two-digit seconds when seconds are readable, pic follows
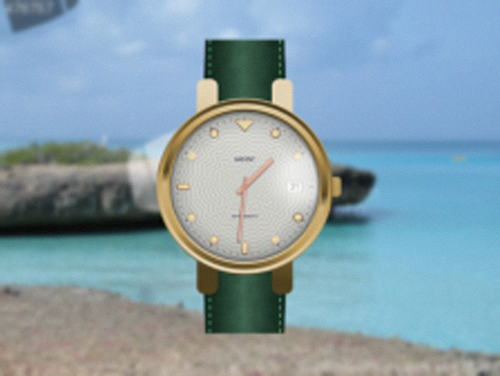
1,31
